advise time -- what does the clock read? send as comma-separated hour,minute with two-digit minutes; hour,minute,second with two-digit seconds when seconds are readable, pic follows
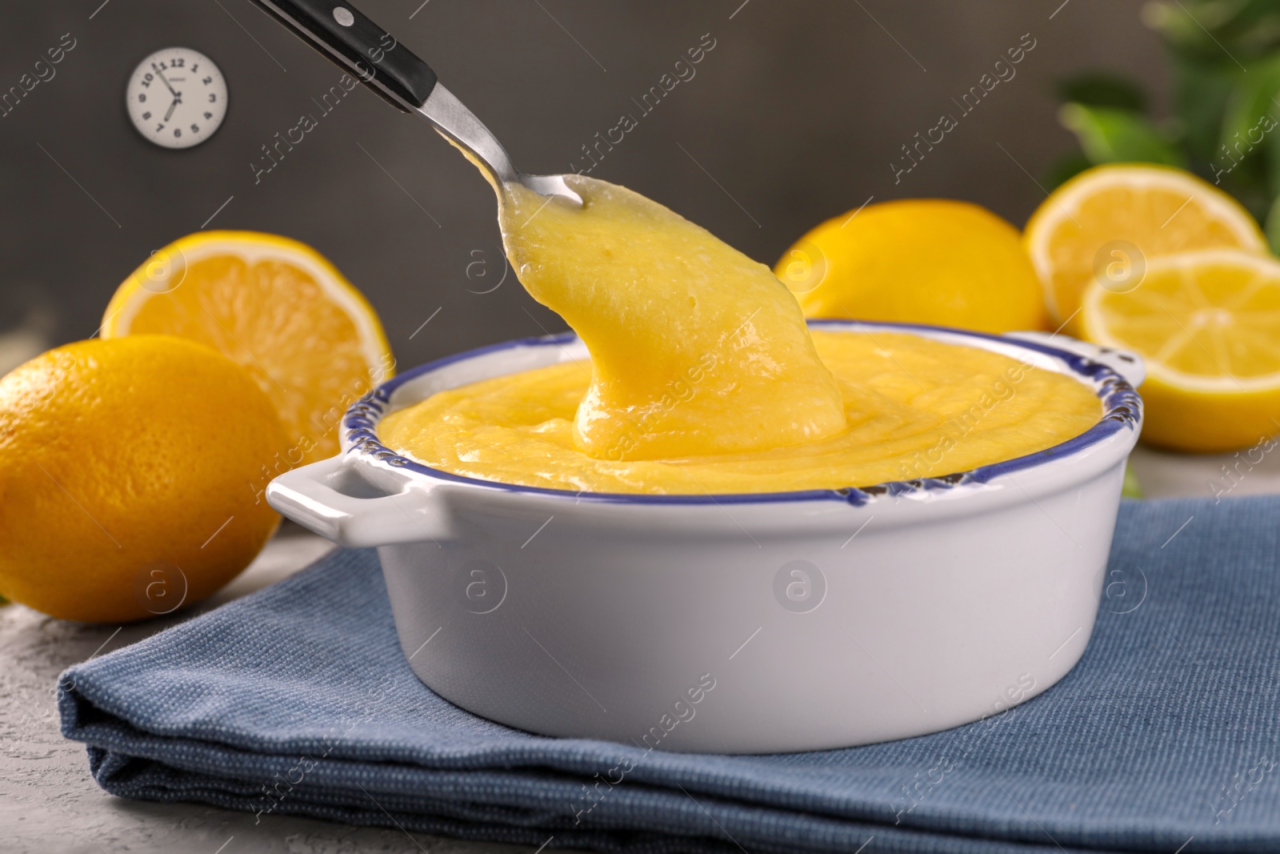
6,54
